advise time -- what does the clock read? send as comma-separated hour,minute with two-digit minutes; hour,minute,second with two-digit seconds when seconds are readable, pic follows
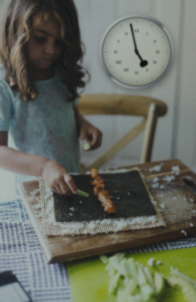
4,58
